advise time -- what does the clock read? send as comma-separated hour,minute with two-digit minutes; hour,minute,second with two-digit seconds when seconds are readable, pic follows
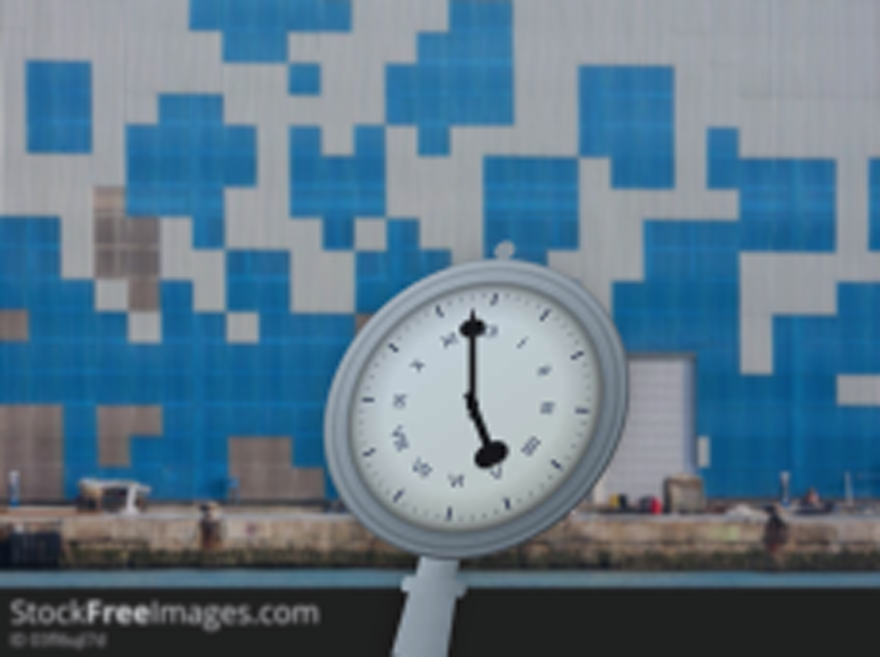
4,58
